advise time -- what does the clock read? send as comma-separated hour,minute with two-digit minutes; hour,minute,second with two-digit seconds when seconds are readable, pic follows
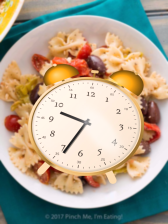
9,34
